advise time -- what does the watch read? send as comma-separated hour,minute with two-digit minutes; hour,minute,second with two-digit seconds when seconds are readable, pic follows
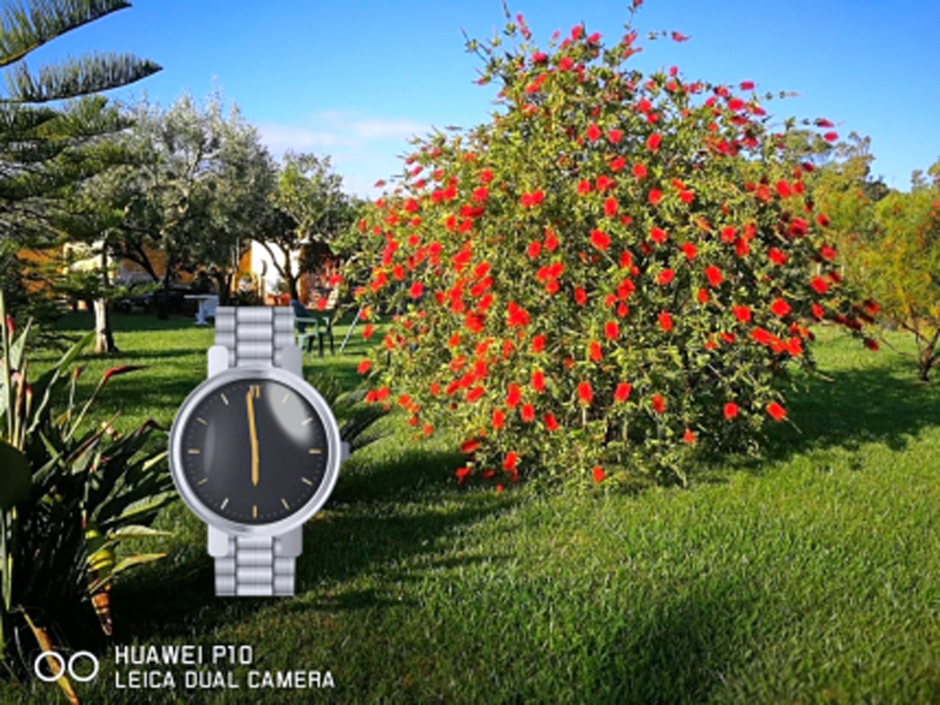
5,59
